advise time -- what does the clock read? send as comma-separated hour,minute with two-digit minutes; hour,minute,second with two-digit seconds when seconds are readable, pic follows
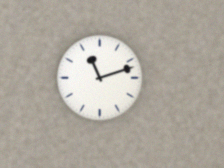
11,12
